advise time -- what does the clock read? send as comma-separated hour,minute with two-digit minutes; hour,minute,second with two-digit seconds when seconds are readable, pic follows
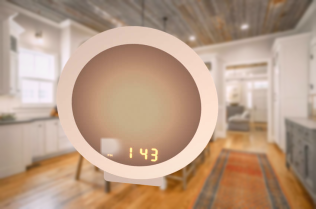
1,43
